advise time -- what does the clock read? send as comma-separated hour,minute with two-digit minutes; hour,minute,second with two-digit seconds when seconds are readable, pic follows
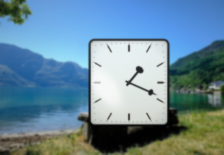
1,19
